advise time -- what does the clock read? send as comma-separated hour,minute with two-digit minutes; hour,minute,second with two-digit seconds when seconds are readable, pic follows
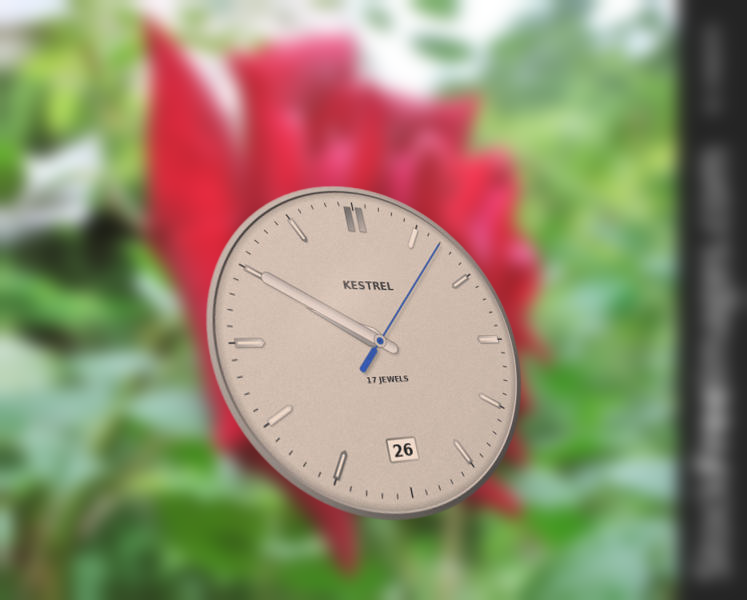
9,50,07
